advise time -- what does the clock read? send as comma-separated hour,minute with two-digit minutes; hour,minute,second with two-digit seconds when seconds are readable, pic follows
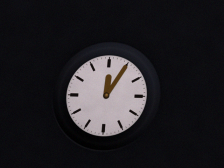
12,05
